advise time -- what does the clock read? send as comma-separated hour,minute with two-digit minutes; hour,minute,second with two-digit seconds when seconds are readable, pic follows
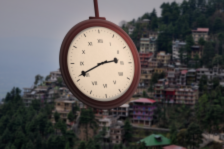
2,41
